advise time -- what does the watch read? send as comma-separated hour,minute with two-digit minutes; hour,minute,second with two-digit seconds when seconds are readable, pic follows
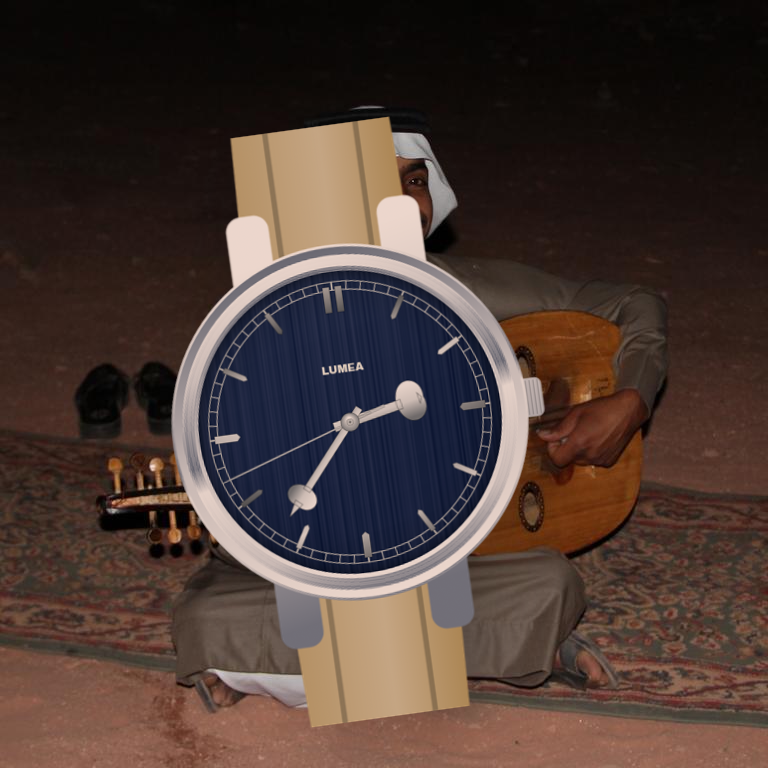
2,36,42
